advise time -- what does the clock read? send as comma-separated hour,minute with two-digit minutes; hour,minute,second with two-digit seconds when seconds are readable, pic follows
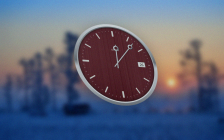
12,07
